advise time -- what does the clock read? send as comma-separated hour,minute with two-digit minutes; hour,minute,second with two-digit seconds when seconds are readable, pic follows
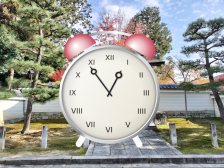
12,54
